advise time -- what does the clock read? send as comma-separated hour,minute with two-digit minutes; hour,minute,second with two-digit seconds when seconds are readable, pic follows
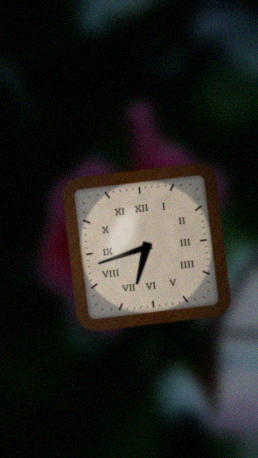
6,43
